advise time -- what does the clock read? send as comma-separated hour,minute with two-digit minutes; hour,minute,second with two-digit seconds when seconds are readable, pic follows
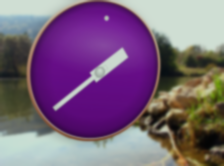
1,38
